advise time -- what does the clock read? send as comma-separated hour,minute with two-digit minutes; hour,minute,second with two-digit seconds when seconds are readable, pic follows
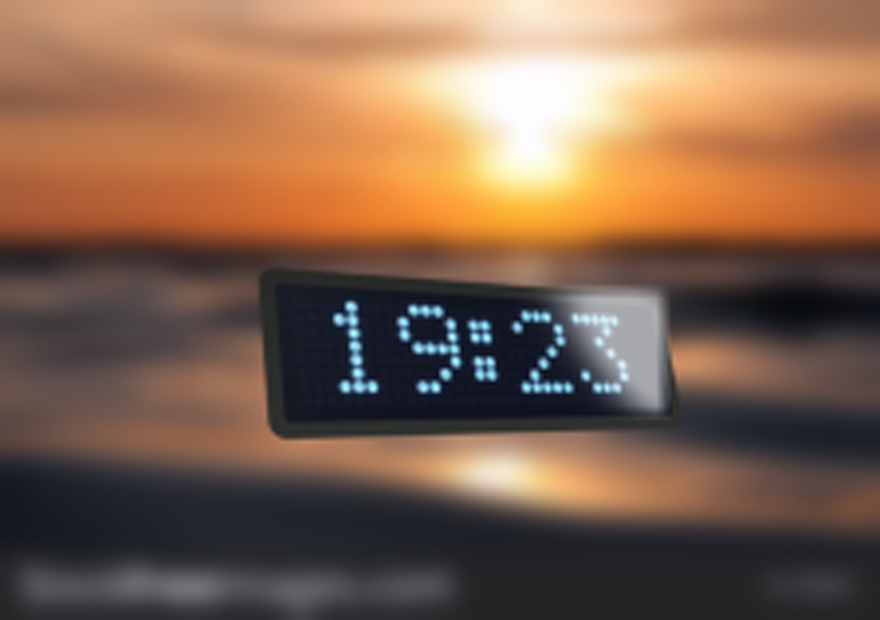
19,23
